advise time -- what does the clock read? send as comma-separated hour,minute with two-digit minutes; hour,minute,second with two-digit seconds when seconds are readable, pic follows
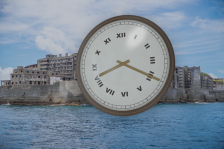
8,20
